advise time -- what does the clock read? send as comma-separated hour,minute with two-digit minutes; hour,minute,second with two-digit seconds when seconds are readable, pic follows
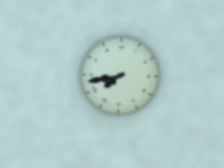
7,43
